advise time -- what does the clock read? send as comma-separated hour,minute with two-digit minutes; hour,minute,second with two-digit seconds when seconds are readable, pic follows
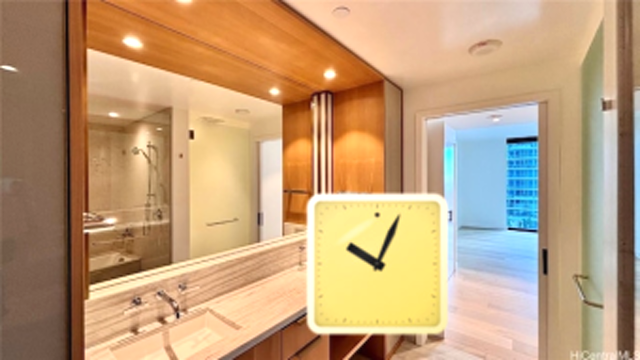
10,04
